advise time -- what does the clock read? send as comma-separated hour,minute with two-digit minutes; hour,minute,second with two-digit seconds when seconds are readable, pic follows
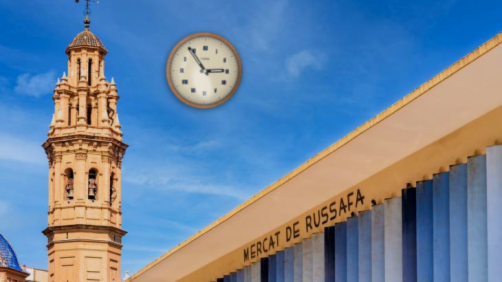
2,54
